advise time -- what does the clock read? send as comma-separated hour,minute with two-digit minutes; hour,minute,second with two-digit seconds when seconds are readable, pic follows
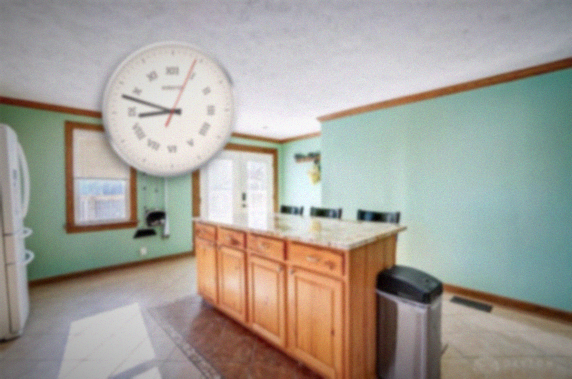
8,48,04
